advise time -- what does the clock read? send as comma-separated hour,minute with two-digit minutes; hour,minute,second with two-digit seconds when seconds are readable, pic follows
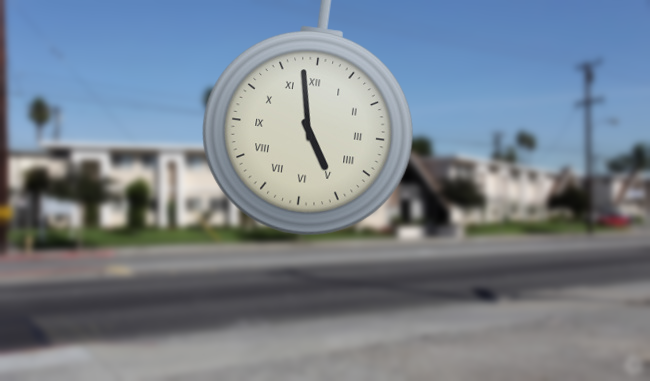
4,58
